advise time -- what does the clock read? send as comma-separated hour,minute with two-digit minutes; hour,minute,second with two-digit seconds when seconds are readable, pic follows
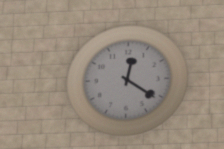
12,21
